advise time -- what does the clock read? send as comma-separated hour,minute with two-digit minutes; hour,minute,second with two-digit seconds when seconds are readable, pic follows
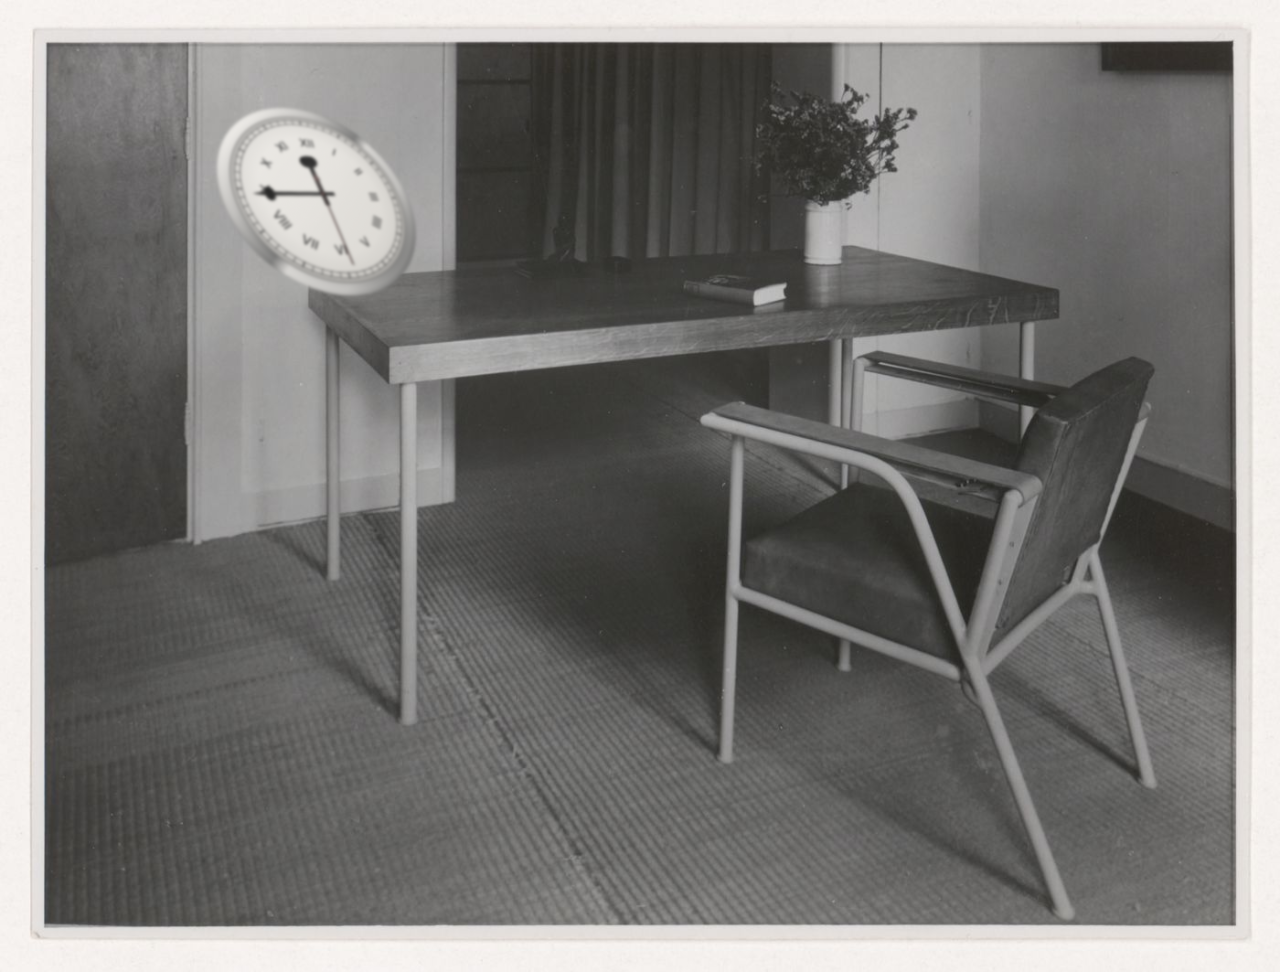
11,44,29
